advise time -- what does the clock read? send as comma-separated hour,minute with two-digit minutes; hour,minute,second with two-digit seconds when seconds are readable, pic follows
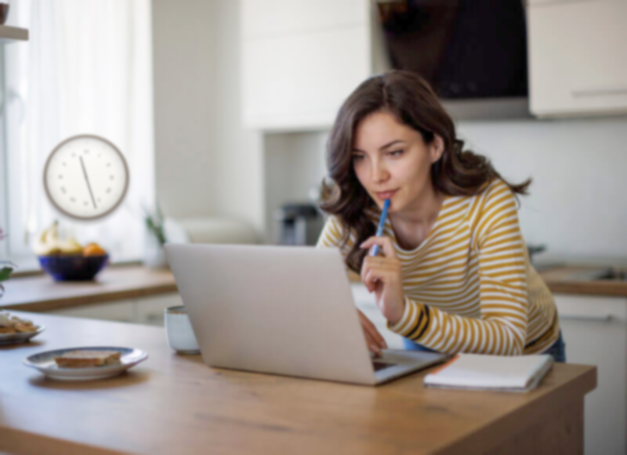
11,27
